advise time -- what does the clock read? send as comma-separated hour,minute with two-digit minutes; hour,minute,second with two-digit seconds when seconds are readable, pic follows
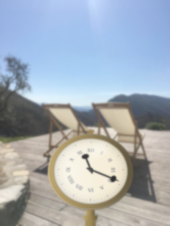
11,19
